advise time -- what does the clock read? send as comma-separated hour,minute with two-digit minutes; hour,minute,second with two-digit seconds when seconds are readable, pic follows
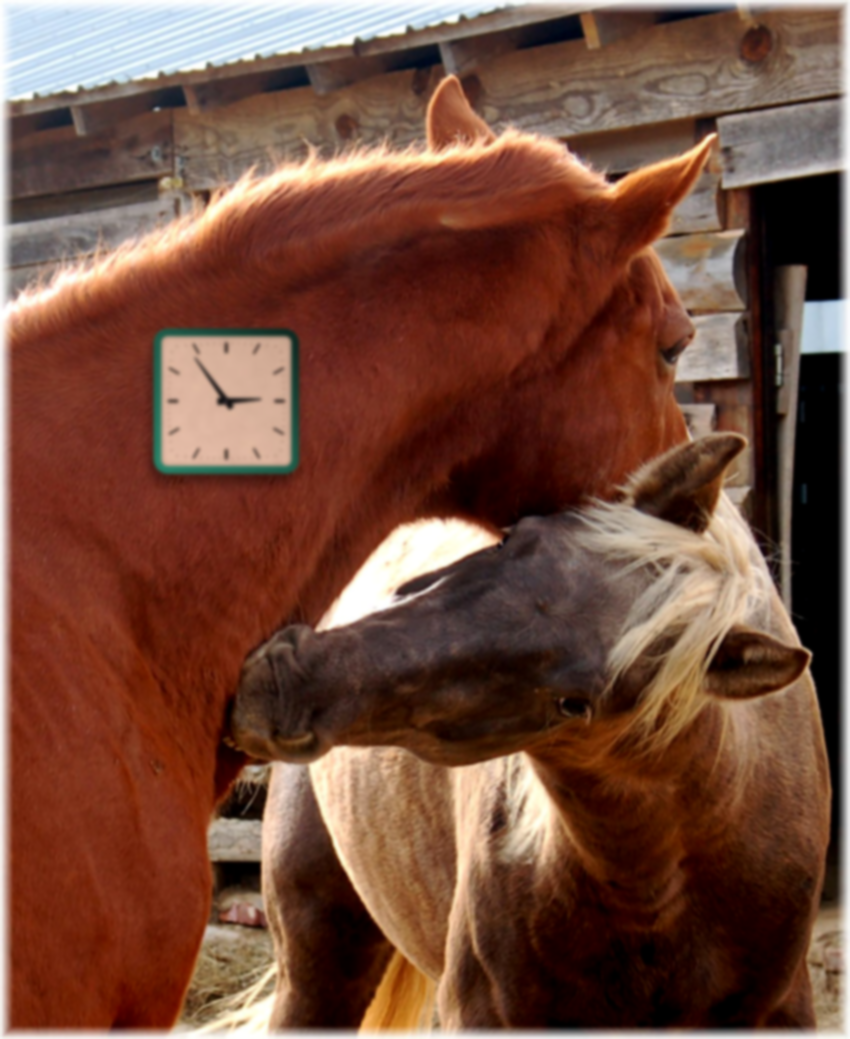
2,54
